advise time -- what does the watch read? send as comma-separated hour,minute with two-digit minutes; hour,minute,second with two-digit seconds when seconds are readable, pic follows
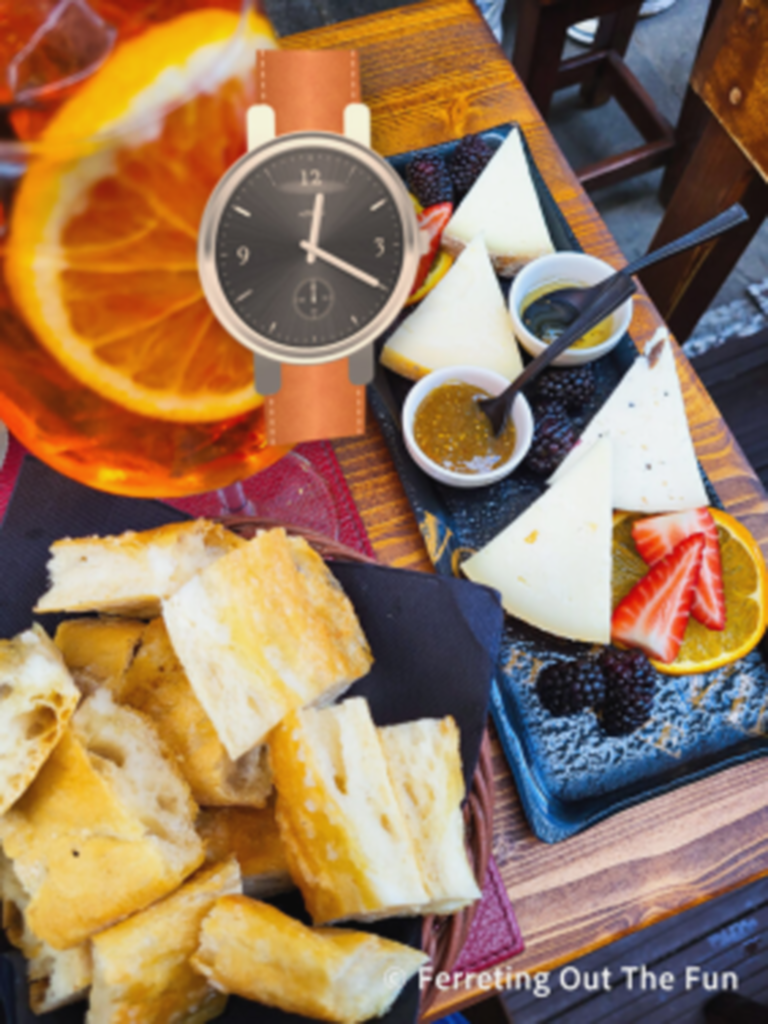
12,20
